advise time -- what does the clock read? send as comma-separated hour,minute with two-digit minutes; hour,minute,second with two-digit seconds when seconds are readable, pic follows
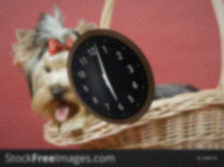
6,02
